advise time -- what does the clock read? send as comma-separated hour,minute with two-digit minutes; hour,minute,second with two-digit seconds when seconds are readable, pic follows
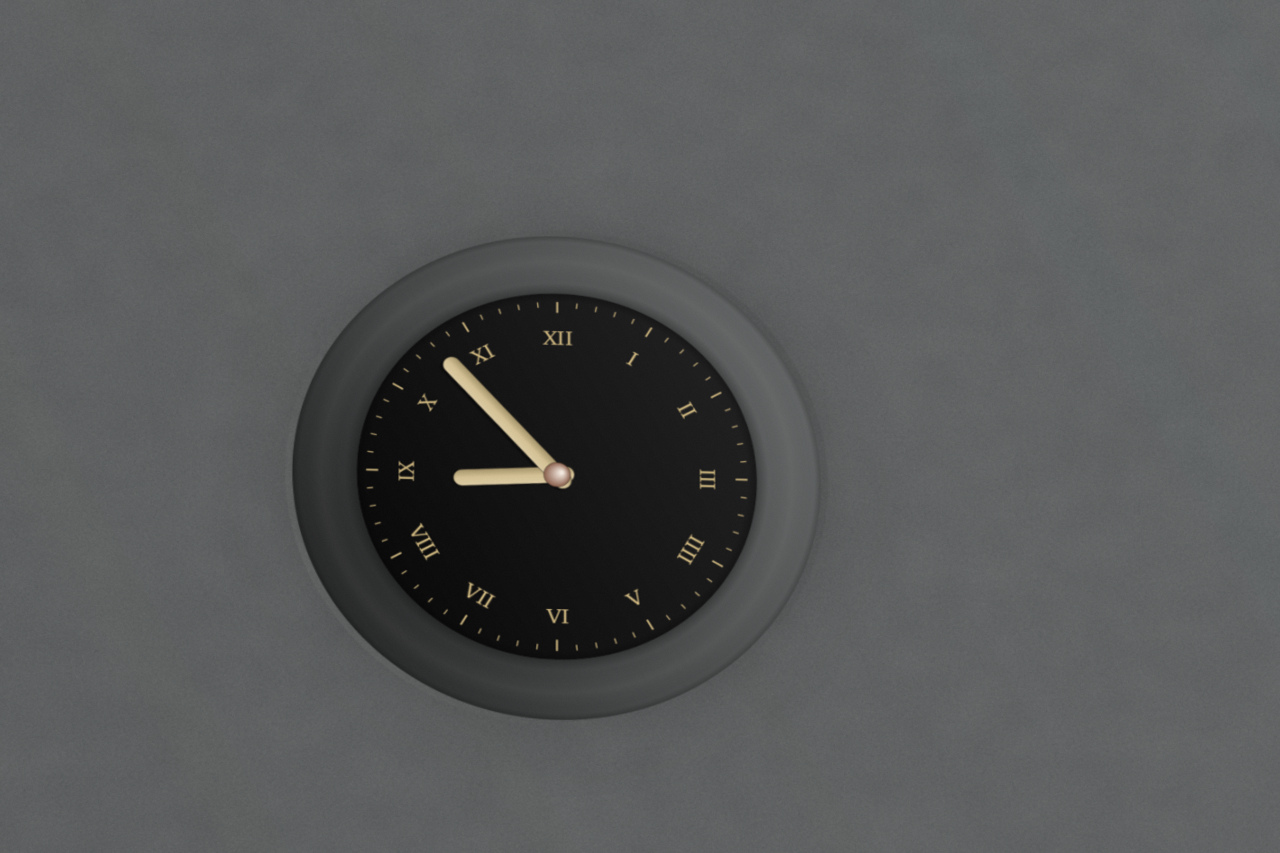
8,53
